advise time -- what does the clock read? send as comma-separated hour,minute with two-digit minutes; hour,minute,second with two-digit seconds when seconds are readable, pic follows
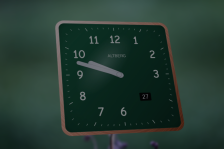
9,48
